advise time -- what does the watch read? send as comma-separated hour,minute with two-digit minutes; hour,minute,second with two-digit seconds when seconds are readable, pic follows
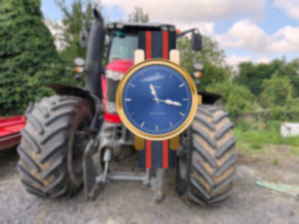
11,17
